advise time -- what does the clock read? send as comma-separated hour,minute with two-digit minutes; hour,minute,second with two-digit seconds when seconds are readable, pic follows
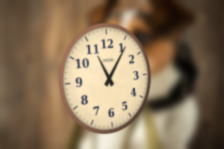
11,06
